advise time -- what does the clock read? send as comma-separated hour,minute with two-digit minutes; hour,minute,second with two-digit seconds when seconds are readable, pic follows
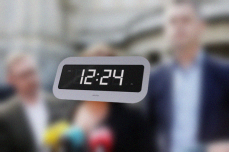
12,24
